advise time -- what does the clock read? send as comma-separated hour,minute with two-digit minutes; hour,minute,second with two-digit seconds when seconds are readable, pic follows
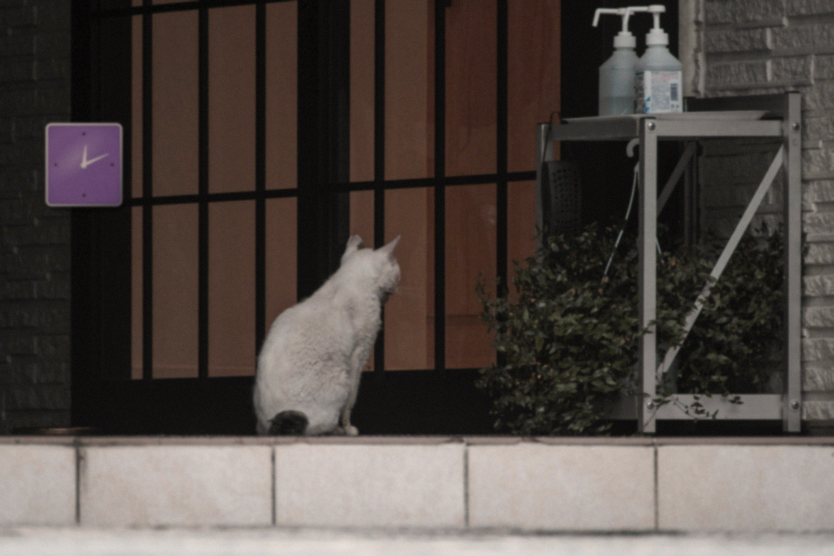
12,11
